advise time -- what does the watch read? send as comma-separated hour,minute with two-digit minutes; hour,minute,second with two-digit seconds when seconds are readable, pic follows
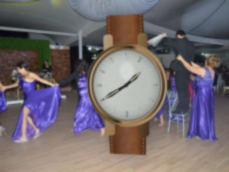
1,40
